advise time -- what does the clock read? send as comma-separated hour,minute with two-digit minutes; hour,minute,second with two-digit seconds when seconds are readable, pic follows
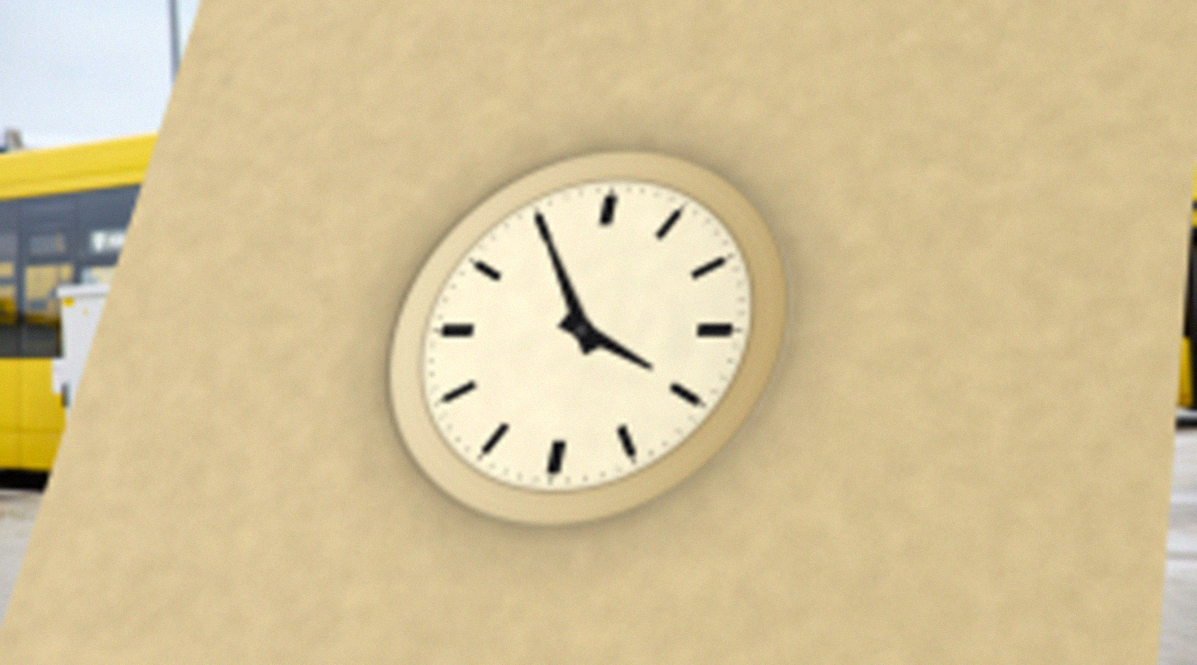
3,55
